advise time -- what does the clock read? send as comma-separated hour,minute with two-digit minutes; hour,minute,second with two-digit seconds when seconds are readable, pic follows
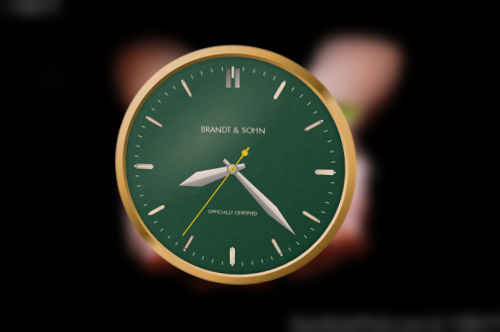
8,22,36
